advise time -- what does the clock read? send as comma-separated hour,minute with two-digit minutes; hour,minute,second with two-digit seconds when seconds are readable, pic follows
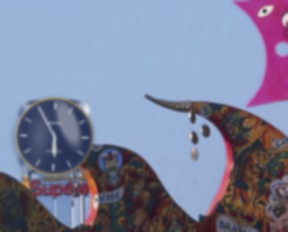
5,55
